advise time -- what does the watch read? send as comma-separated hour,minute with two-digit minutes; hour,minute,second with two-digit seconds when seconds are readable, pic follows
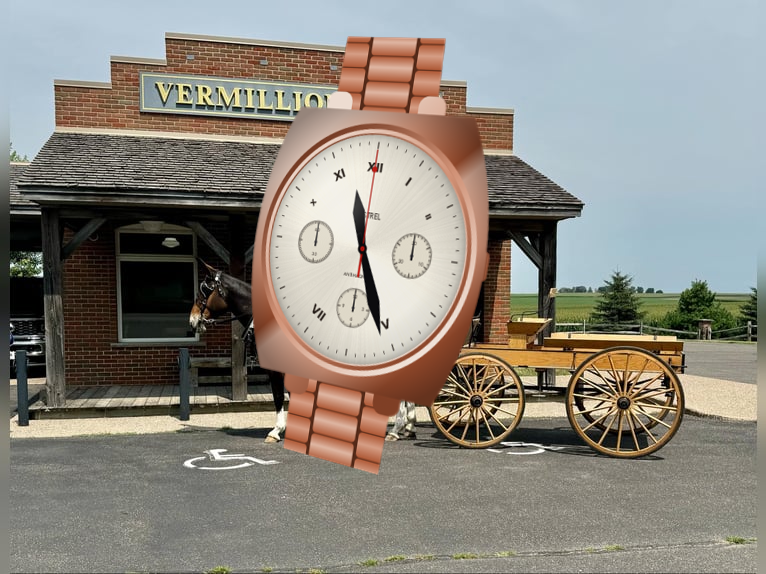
11,26
